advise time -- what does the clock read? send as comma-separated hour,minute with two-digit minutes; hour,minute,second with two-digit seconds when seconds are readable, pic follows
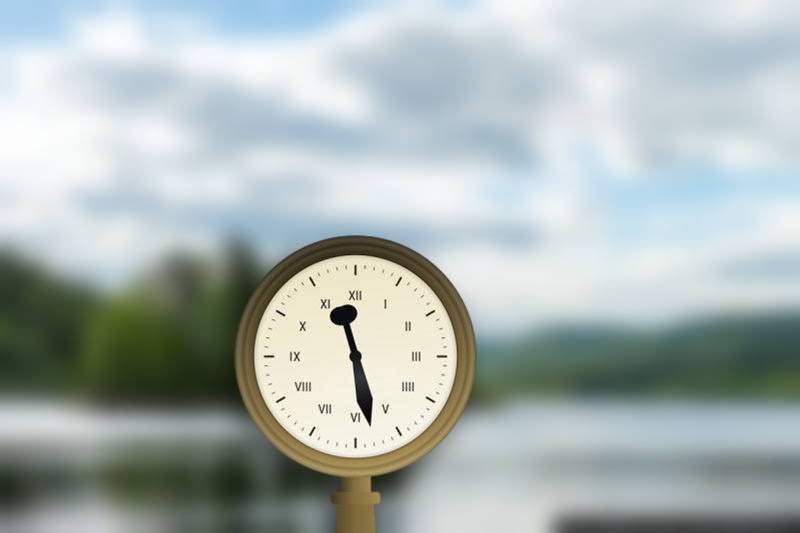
11,28
